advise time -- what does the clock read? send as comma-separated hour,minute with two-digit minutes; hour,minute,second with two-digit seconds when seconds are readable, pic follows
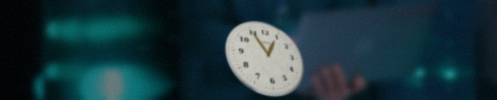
12,55
